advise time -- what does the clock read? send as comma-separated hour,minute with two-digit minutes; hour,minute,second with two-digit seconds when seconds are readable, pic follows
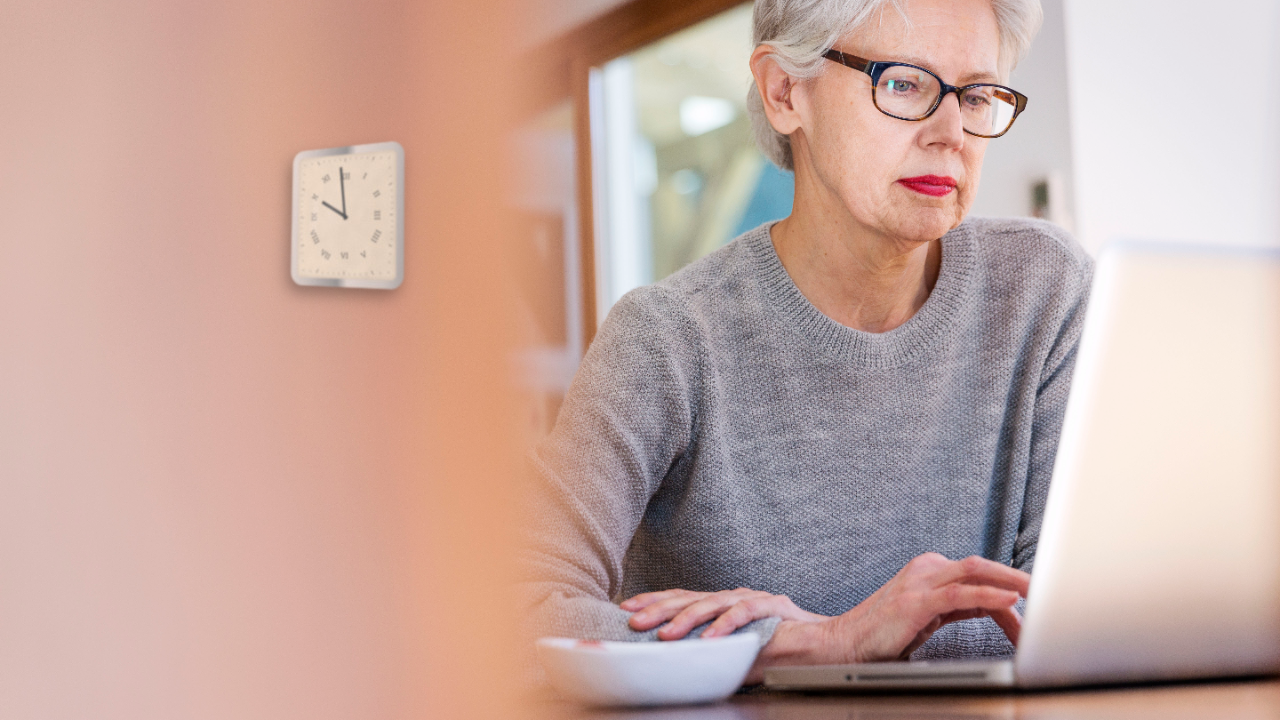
9,59
